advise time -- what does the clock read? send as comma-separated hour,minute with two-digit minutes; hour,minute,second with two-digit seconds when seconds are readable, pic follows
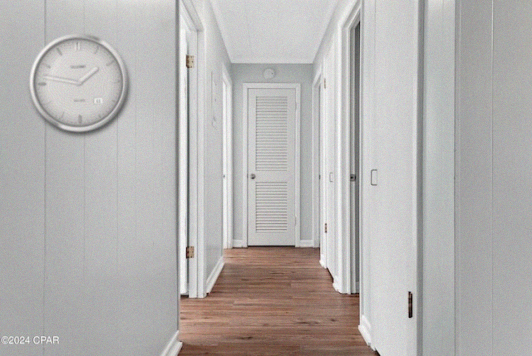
1,47
